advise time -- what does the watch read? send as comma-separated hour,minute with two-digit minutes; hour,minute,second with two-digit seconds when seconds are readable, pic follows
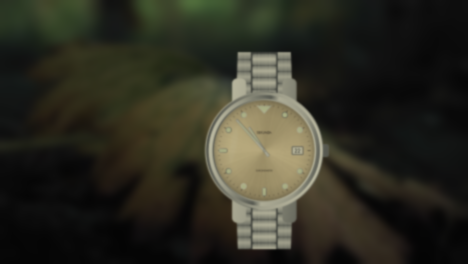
10,53
